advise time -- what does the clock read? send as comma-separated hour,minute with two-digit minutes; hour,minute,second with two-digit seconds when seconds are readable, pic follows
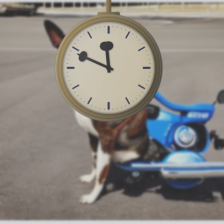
11,49
